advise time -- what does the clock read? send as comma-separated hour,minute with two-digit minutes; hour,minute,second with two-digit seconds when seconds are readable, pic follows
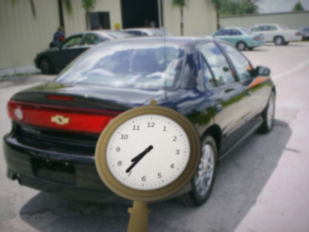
7,36
